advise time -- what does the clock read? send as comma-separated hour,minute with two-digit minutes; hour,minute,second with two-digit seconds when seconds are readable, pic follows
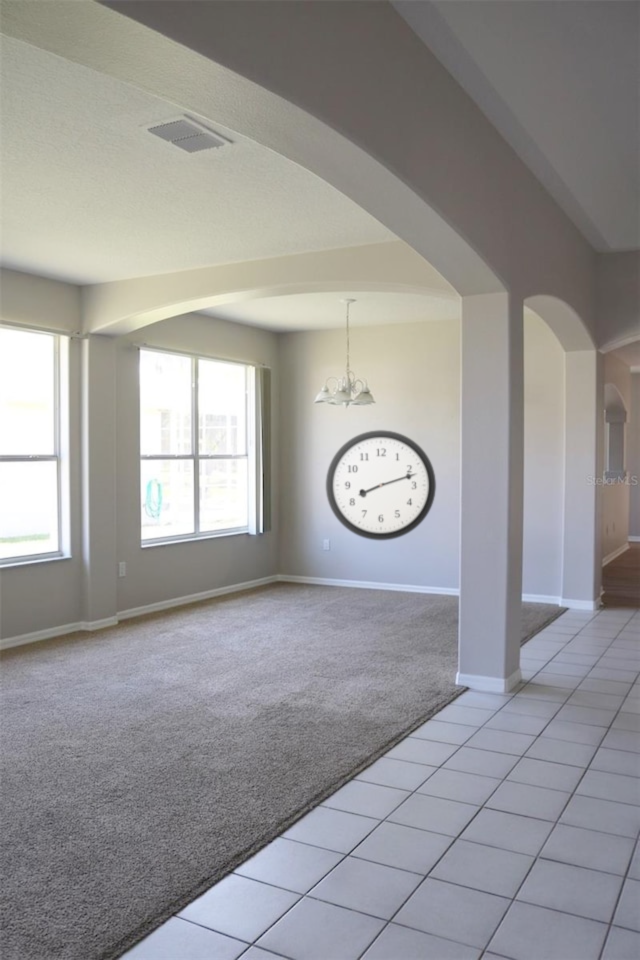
8,12
